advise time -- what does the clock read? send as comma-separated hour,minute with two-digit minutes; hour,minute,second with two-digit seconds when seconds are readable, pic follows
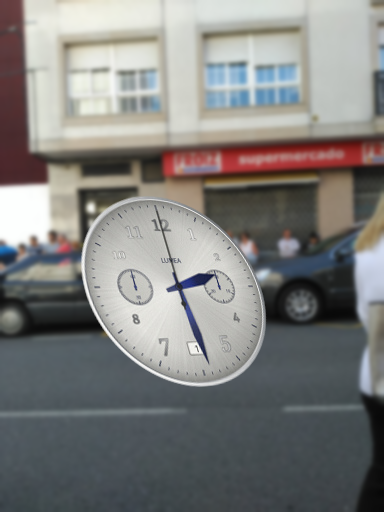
2,29
